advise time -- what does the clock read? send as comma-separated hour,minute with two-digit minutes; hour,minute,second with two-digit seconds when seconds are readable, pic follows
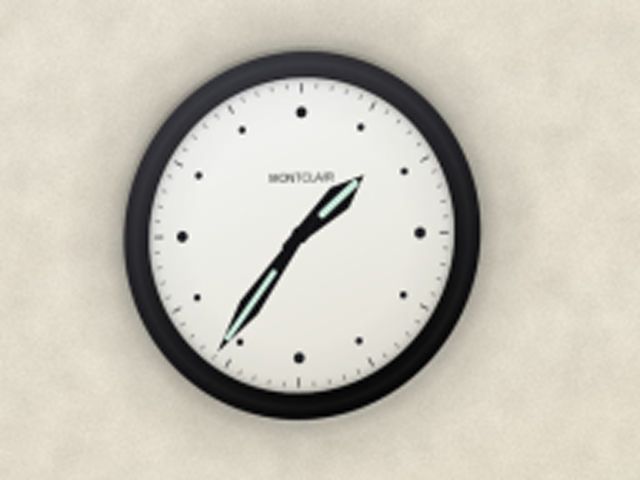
1,36
